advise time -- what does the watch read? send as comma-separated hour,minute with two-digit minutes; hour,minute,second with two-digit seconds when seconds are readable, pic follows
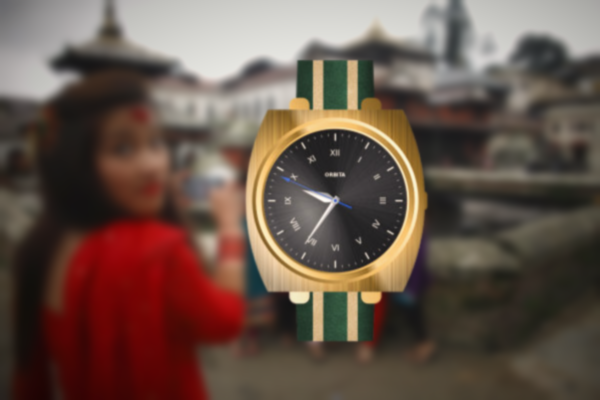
9,35,49
